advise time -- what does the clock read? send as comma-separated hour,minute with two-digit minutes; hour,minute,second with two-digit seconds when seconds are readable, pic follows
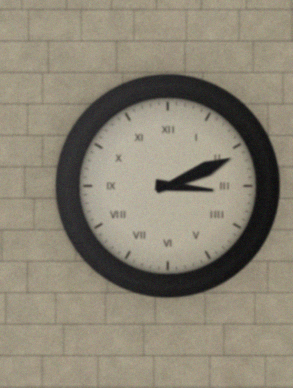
3,11
